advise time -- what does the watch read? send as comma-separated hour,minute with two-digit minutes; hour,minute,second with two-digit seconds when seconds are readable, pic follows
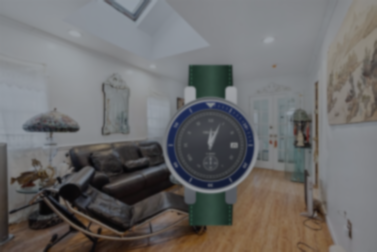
12,04
